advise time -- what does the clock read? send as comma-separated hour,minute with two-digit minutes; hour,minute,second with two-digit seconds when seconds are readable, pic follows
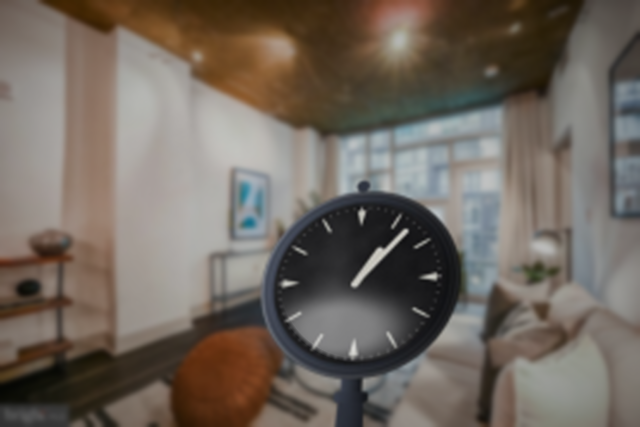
1,07
